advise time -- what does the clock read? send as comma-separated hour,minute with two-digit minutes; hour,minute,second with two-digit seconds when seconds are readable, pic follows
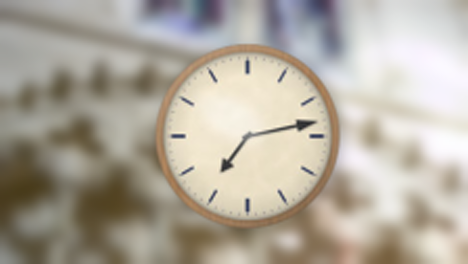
7,13
